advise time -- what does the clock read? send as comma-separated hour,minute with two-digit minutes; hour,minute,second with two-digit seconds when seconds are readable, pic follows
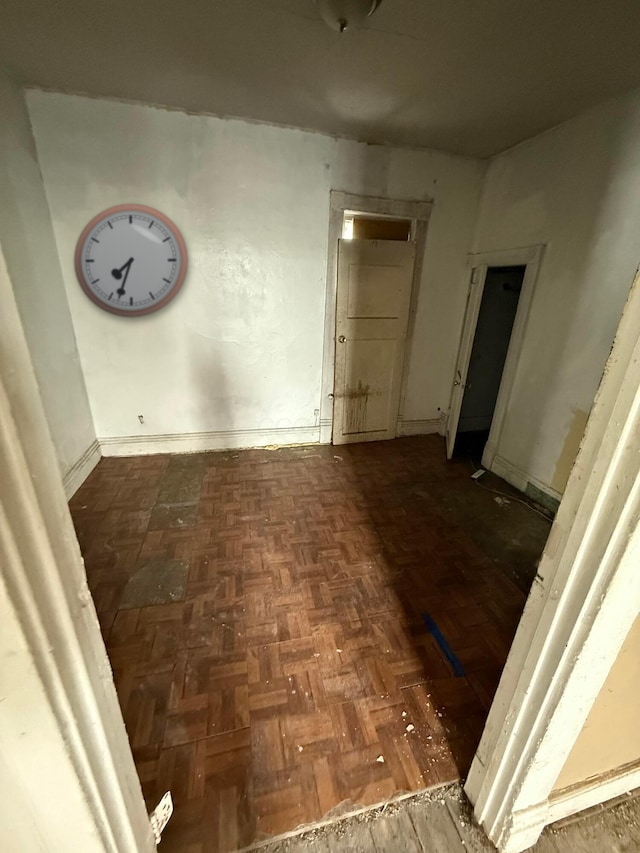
7,33
